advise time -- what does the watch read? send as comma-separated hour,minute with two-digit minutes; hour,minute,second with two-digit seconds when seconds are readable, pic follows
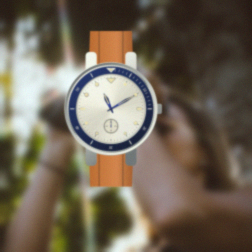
11,10
